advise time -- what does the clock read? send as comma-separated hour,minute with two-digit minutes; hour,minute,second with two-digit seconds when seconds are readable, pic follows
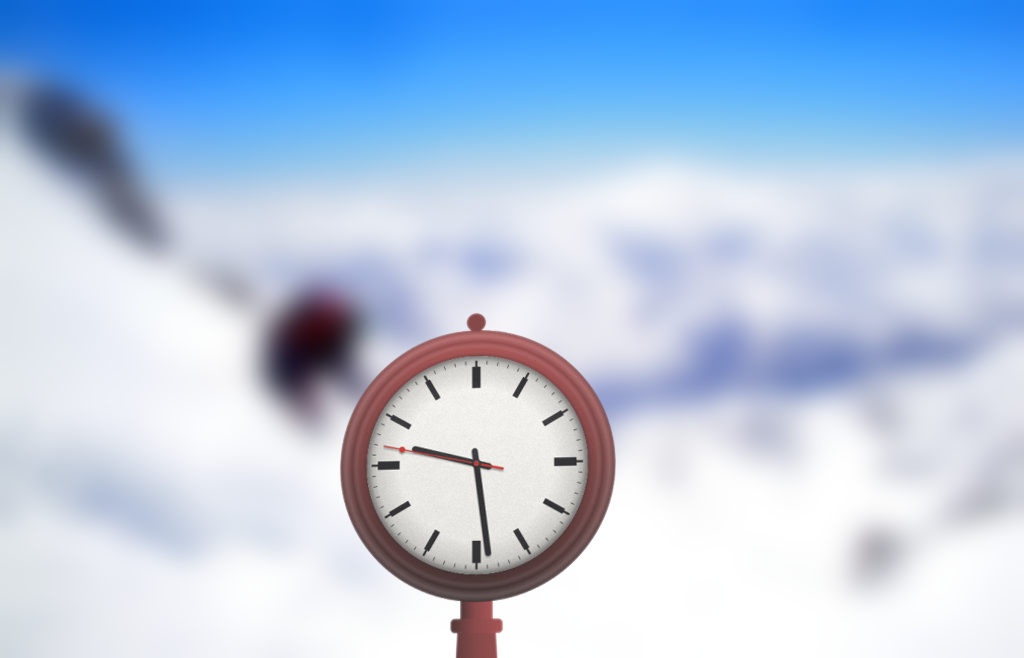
9,28,47
